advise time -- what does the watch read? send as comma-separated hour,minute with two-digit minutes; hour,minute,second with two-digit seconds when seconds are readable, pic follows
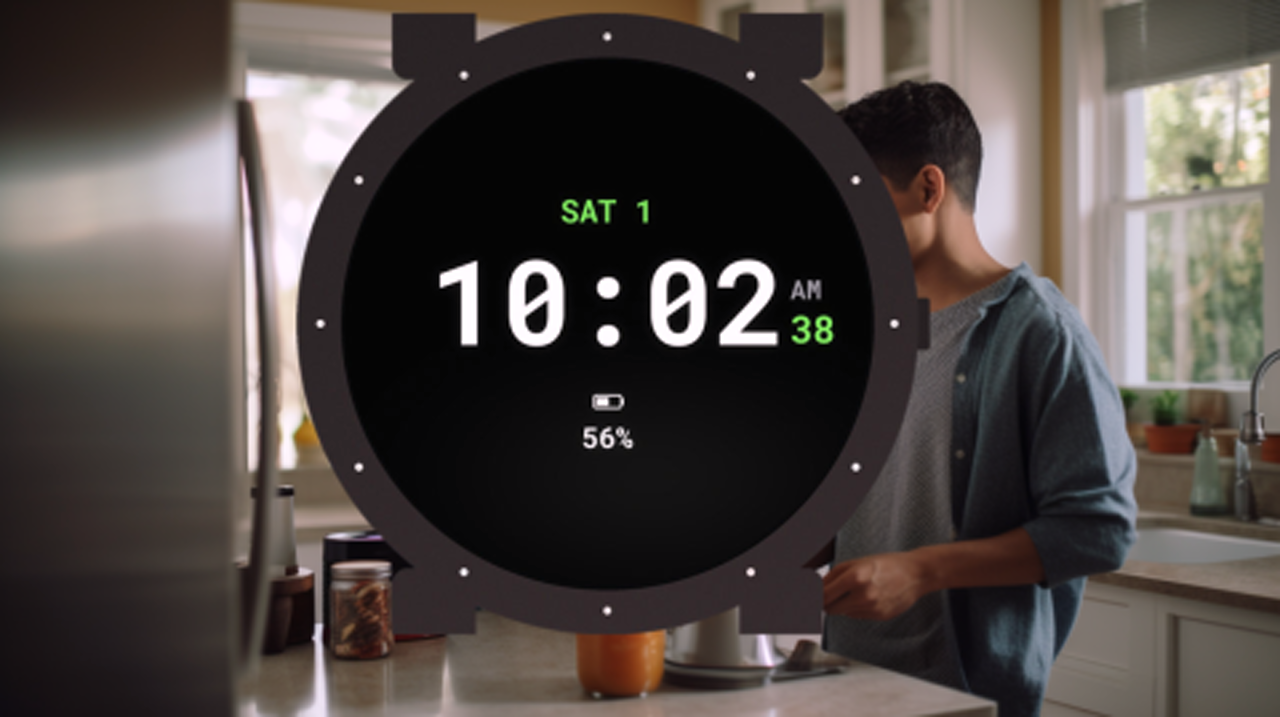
10,02,38
